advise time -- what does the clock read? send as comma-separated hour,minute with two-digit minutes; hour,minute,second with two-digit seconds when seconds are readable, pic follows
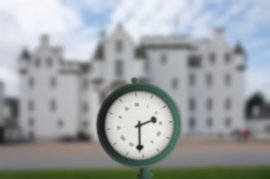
2,31
